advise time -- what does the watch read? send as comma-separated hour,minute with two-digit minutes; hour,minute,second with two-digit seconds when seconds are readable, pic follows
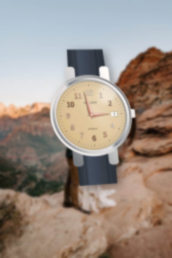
2,58
